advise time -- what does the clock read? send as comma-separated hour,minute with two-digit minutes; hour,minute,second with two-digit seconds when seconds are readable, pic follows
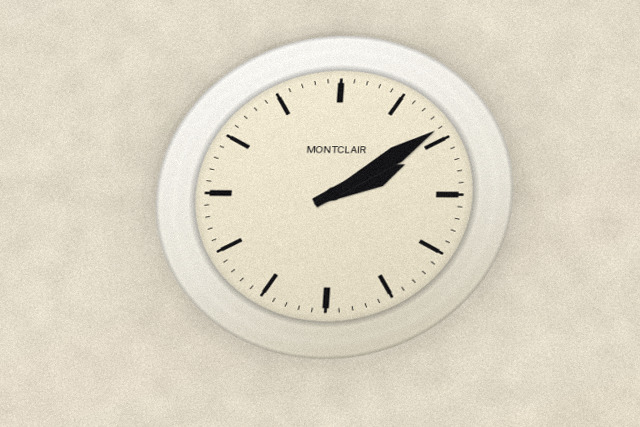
2,09
